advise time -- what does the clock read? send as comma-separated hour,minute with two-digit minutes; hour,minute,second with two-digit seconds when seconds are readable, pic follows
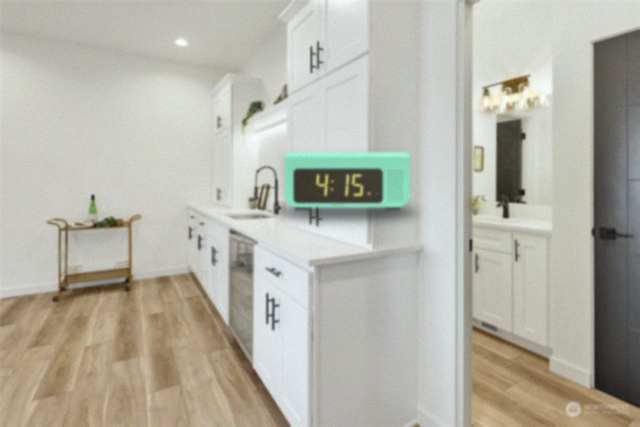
4,15
